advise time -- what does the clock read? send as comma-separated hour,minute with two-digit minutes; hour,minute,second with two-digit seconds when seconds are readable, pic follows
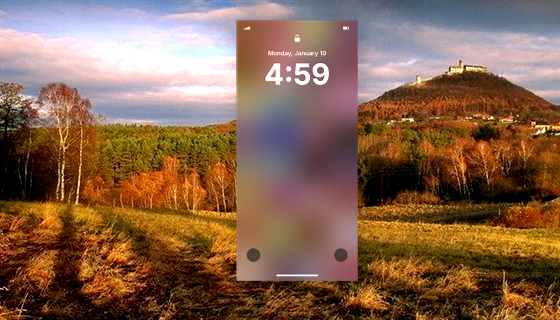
4,59
